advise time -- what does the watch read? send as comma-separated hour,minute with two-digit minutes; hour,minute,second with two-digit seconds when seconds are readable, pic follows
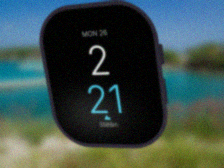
2,21
